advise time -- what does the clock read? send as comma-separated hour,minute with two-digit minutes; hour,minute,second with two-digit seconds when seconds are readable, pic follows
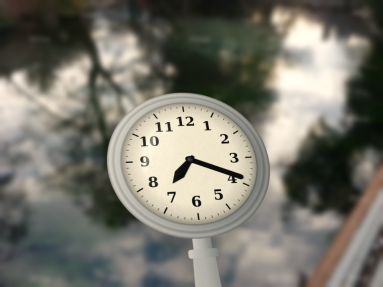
7,19
